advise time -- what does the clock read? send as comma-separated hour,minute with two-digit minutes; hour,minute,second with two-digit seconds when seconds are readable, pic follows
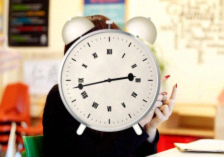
2,43
